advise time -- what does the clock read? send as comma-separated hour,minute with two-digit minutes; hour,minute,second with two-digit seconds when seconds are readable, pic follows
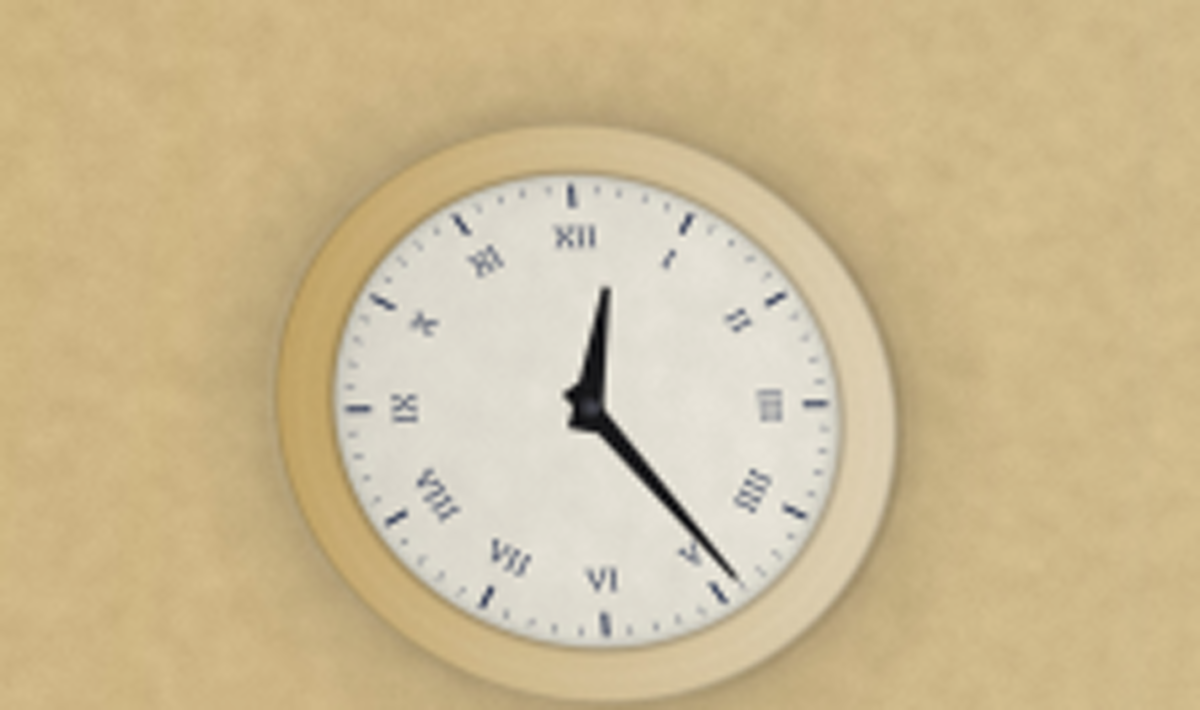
12,24
